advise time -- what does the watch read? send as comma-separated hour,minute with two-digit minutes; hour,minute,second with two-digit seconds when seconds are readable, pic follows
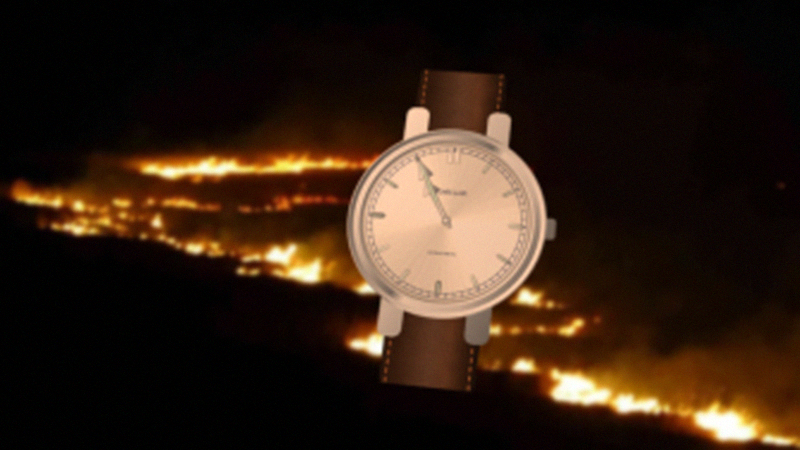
10,55
